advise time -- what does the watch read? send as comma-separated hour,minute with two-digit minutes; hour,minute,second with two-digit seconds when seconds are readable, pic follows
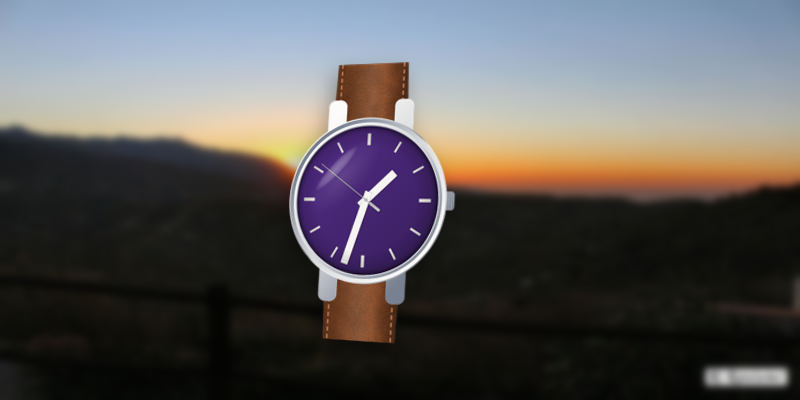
1,32,51
